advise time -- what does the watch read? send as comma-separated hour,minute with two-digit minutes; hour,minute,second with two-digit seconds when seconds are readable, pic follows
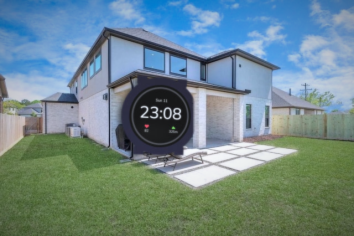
23,08
